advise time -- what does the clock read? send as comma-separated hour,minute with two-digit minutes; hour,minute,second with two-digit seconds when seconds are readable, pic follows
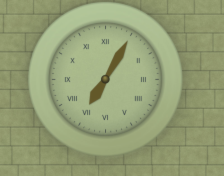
7,05
